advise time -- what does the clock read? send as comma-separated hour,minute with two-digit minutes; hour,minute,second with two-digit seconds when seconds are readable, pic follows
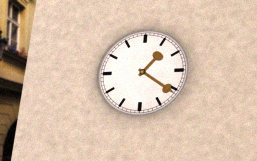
1,21
